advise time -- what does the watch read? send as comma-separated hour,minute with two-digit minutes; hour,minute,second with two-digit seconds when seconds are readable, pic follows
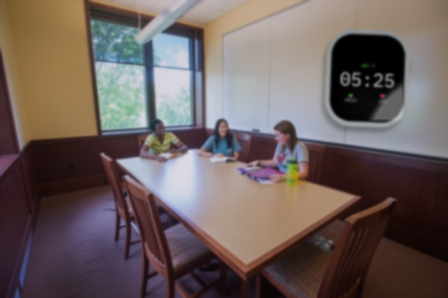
5,25
